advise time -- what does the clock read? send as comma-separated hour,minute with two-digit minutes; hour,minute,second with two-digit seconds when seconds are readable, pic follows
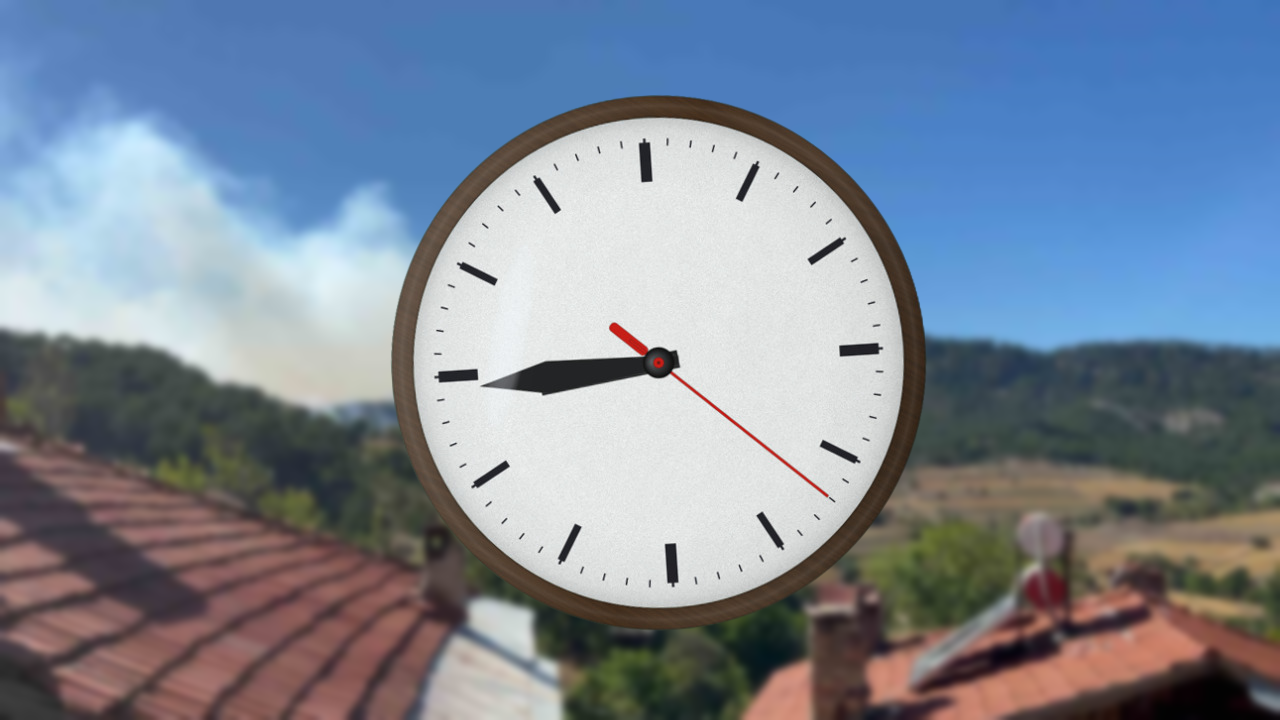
8,44,22
